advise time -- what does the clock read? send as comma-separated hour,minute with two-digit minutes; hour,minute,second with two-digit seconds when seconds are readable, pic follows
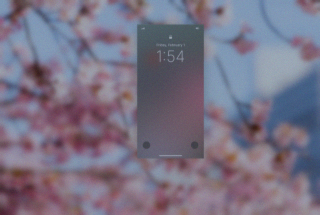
1,54
